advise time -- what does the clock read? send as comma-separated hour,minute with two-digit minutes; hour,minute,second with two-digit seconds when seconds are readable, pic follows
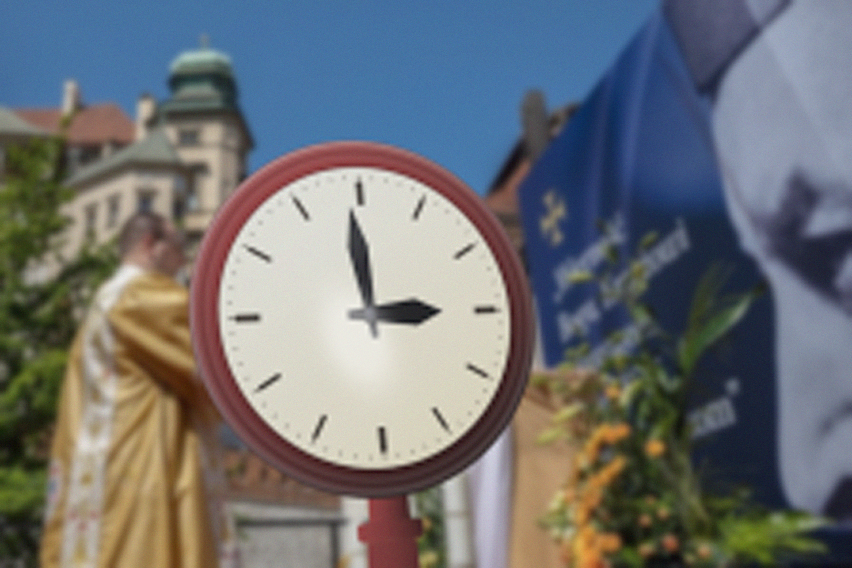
2,59
